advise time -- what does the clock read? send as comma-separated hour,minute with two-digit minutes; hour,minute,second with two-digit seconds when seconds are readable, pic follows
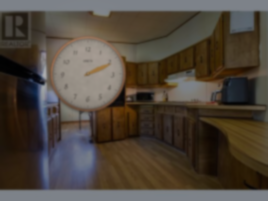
2,11
